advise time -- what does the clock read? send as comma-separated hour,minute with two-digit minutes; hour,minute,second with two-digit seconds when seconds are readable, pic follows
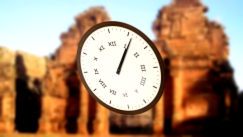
1,06
